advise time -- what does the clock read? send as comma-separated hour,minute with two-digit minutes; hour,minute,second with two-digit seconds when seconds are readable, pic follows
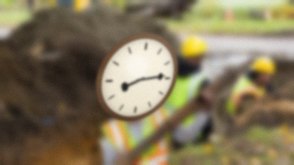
8,14
